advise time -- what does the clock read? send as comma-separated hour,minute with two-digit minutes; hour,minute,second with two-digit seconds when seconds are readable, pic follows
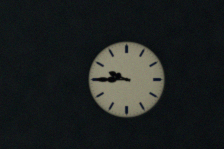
9,45
